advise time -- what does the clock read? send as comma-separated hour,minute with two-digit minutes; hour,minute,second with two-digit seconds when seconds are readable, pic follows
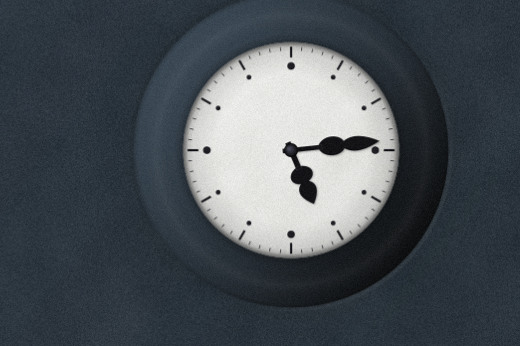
5,14
